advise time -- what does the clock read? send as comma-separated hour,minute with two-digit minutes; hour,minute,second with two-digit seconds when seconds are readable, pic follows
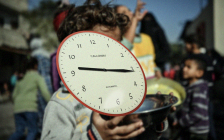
9,16
